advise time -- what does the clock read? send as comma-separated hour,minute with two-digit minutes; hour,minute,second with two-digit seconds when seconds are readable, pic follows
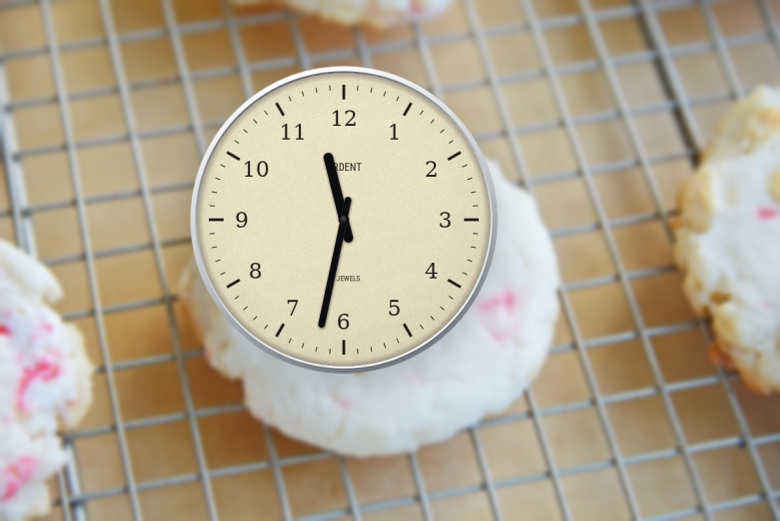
11,32
